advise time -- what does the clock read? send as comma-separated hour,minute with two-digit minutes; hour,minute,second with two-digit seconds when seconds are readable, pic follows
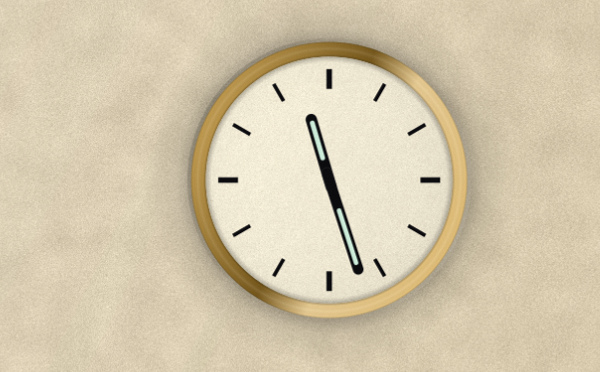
11,27
